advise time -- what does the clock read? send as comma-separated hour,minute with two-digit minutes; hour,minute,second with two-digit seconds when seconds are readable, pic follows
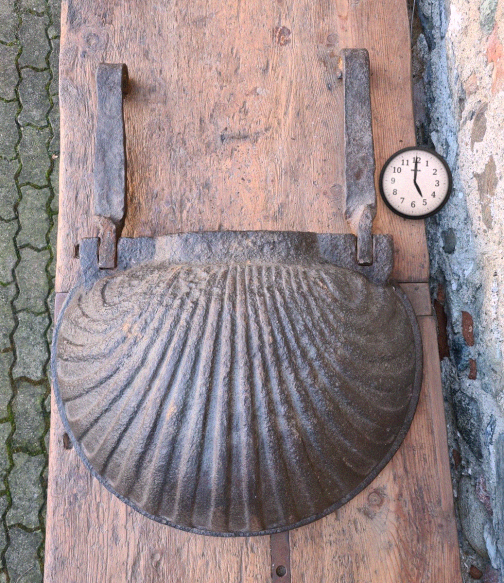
5,00
